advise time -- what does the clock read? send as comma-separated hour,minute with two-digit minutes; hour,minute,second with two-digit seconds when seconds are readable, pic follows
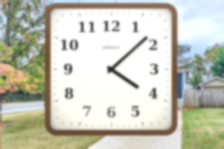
4,08
